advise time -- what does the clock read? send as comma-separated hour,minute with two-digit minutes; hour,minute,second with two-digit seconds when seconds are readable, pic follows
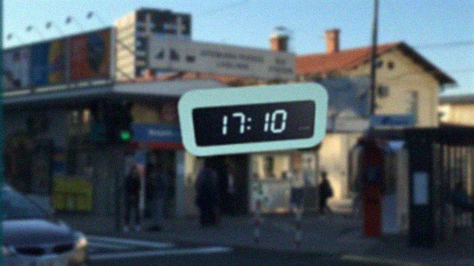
17,10
